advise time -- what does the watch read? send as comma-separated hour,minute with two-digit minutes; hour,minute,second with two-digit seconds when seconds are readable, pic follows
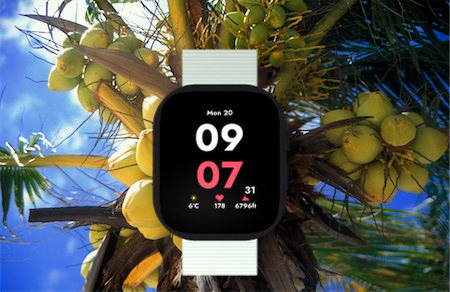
9,07,31
